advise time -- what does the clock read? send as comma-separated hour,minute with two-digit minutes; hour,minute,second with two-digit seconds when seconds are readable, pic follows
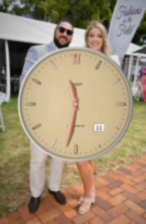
11,32
